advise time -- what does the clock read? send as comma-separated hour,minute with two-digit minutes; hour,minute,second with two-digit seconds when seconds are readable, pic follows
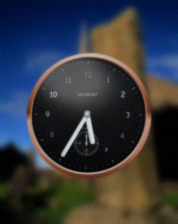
5,35
